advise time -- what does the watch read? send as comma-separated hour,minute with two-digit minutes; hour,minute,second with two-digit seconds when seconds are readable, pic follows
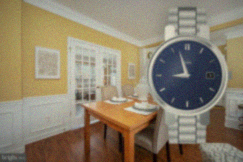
8,57
